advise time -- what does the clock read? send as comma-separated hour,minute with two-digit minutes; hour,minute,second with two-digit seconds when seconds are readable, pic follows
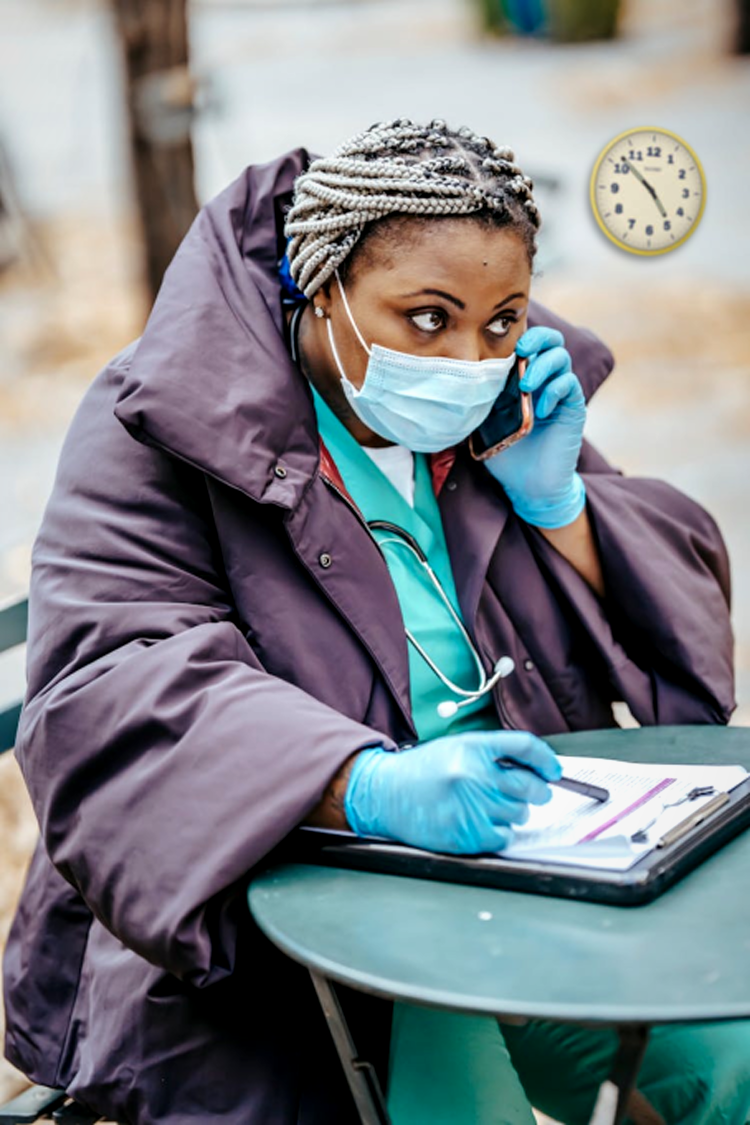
4,52
